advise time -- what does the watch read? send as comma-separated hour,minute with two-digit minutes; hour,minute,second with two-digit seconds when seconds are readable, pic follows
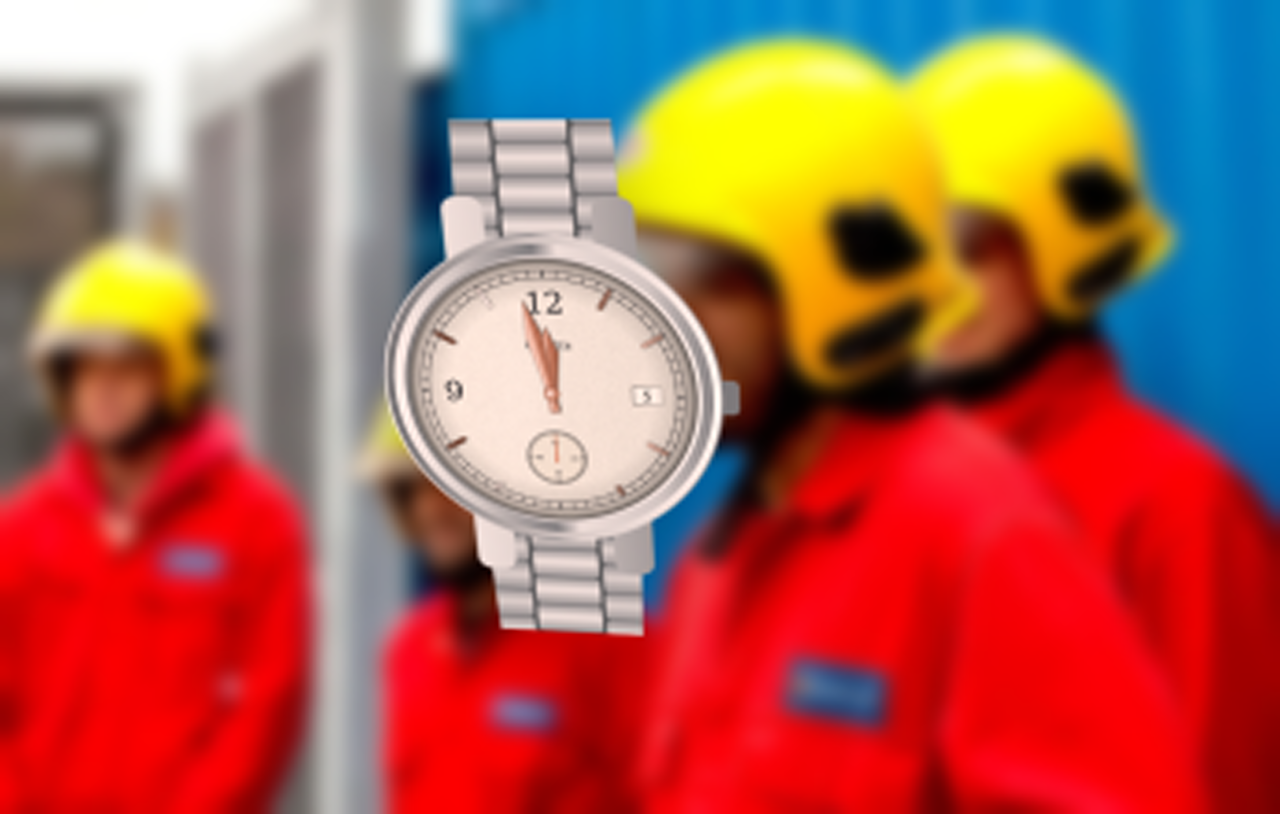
11,58
